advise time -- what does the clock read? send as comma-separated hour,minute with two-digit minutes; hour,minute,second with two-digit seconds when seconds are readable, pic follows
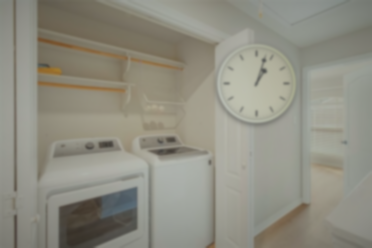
1,03
